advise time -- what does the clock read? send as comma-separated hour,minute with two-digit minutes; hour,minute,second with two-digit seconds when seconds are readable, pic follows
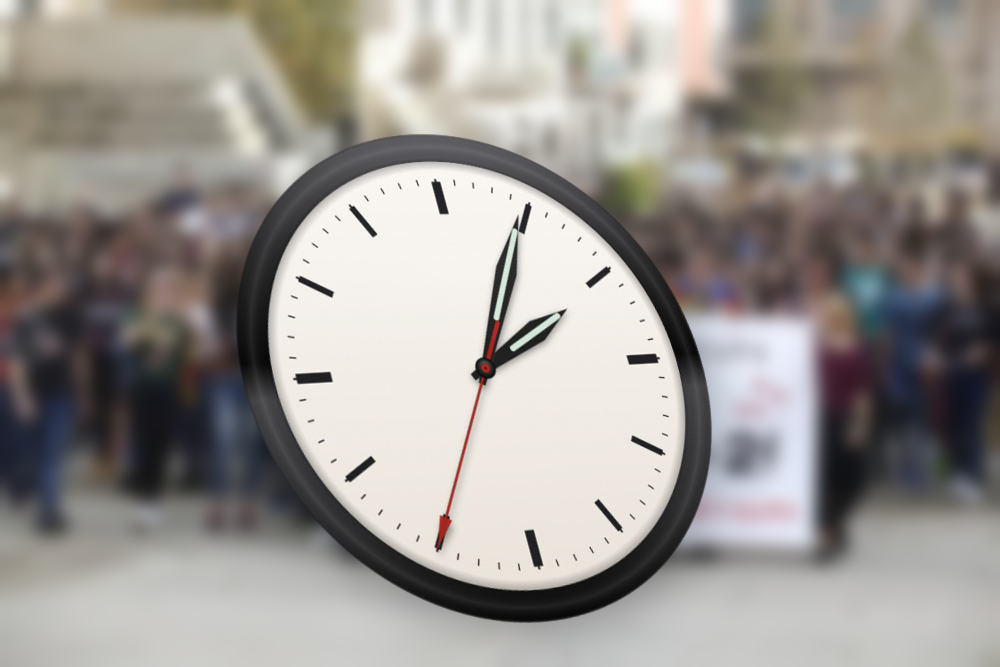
2,04,35
